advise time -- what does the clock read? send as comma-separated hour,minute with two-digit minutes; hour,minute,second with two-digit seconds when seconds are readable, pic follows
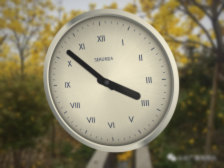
3,52
